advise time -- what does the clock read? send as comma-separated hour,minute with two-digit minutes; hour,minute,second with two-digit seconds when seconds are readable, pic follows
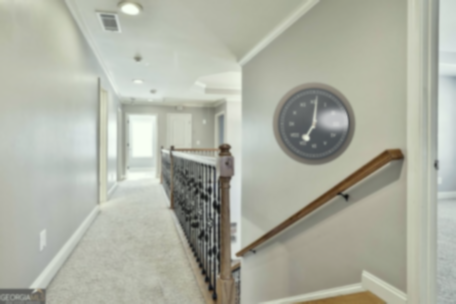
7,01
